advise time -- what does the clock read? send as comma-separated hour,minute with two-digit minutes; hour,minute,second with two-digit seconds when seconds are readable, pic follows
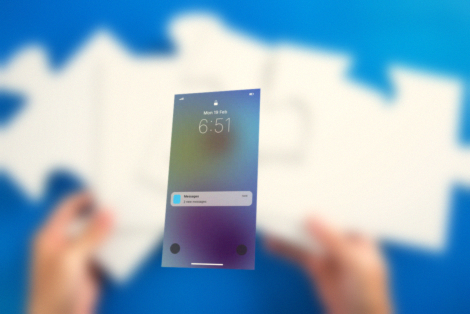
6,51
